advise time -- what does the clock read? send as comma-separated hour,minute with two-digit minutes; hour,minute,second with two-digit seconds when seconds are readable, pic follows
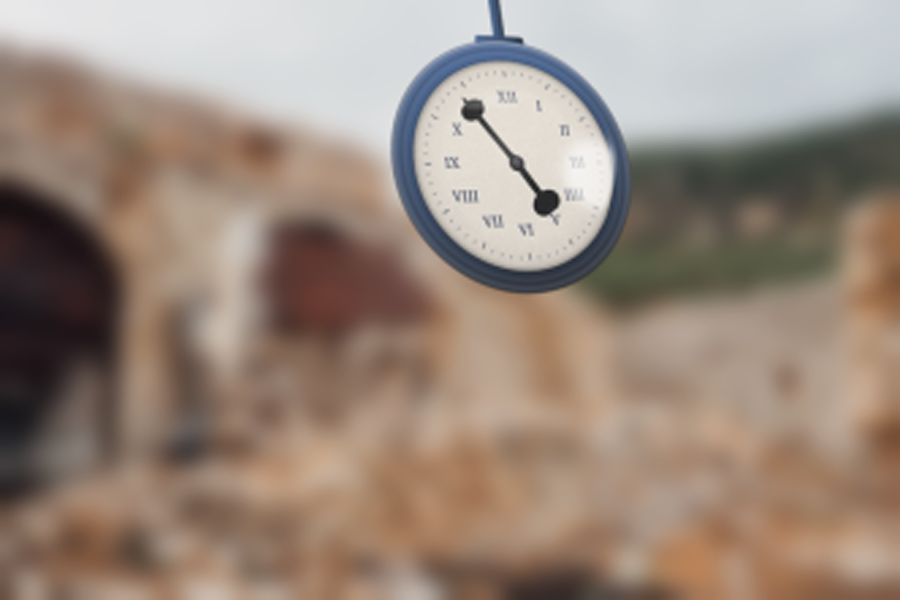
4,54
